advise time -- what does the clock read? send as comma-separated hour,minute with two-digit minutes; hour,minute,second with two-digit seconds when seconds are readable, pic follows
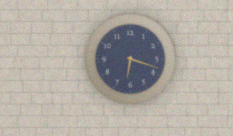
6,18
